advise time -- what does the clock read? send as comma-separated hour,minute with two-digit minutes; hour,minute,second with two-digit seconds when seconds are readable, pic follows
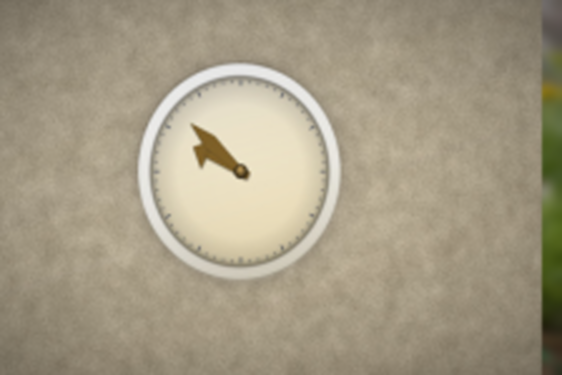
9,52
